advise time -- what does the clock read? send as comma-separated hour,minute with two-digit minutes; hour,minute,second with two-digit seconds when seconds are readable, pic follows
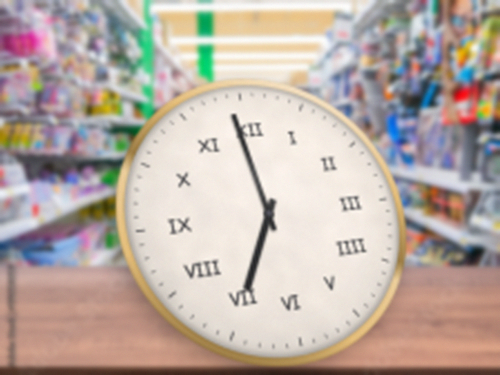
6,59
